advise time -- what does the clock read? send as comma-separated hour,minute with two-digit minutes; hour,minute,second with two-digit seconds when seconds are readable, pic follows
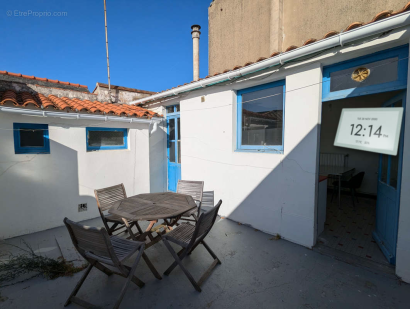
12,14
